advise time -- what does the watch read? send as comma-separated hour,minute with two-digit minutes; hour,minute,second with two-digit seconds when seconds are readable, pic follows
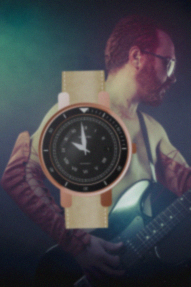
9,59
